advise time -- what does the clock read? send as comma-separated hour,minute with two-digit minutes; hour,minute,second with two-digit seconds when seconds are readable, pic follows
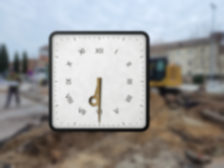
6,30
